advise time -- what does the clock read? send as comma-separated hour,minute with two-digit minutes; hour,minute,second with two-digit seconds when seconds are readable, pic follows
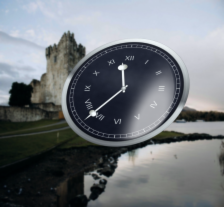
11,37
